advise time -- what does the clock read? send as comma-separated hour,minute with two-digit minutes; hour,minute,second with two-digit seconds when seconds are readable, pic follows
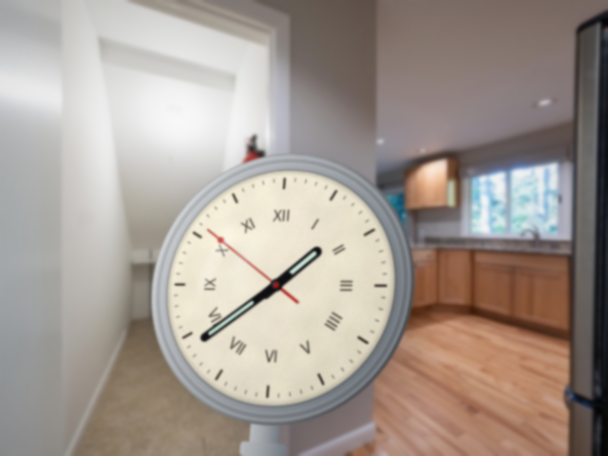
1,38,51
